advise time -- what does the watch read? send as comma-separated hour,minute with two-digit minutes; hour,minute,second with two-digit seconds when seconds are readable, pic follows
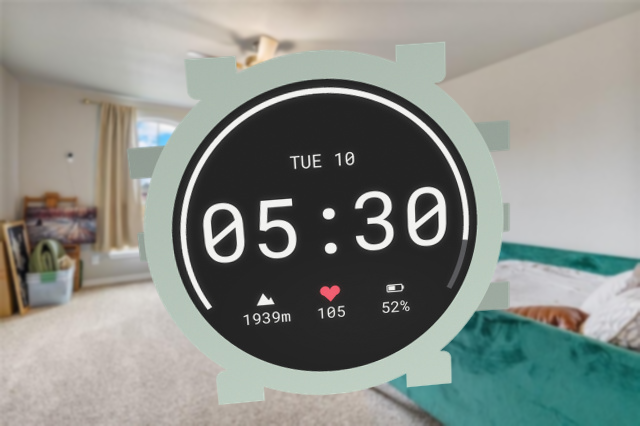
5,30
